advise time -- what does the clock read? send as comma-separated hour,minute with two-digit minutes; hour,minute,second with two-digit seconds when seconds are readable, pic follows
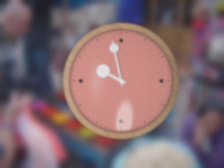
9,58
